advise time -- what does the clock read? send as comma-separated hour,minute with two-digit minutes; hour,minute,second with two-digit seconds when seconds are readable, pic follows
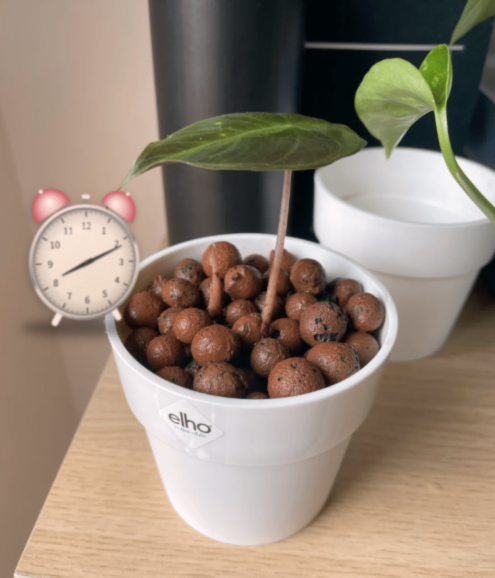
8,11
